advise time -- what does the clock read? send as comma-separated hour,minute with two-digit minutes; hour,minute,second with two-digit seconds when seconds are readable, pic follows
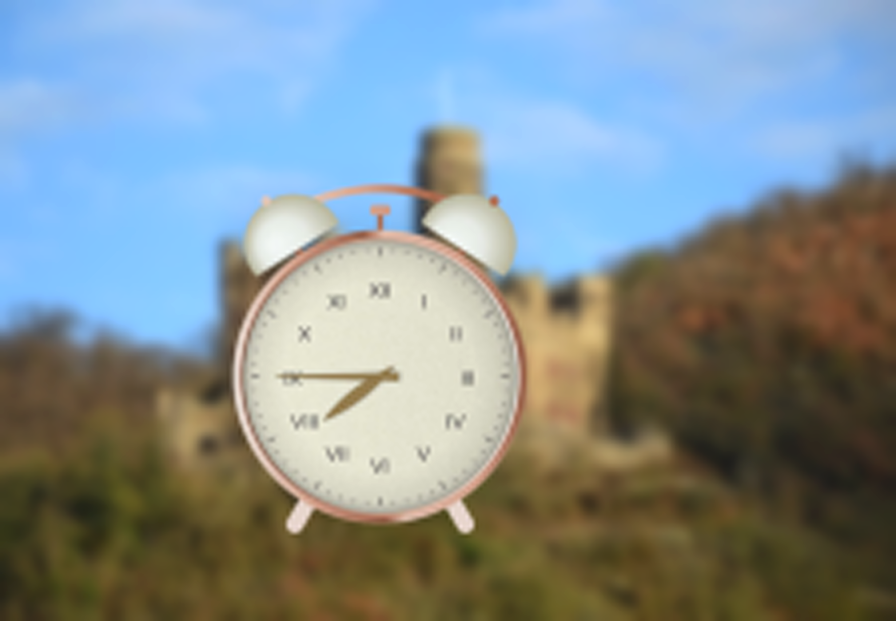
7,45
